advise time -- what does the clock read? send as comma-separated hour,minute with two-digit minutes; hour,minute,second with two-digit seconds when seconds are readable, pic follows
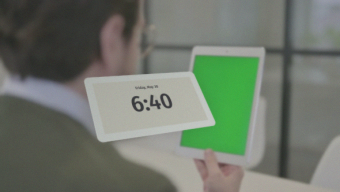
6,40
